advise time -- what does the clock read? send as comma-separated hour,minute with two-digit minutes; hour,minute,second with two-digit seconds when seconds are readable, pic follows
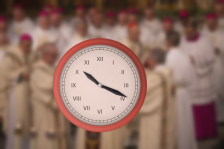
10,19
